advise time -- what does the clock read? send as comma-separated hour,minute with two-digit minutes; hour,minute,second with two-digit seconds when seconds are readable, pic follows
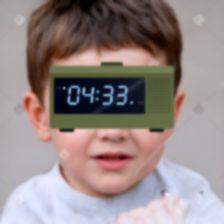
4,33
